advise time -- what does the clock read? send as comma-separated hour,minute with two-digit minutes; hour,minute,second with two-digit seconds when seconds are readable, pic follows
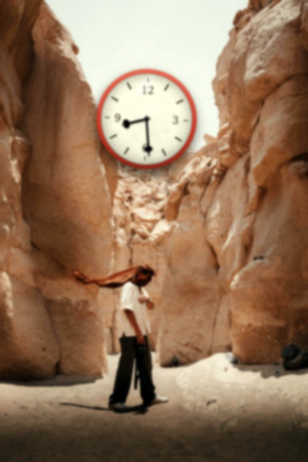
8,29
